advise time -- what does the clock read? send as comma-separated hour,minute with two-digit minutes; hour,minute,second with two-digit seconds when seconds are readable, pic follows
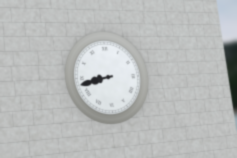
8,43
